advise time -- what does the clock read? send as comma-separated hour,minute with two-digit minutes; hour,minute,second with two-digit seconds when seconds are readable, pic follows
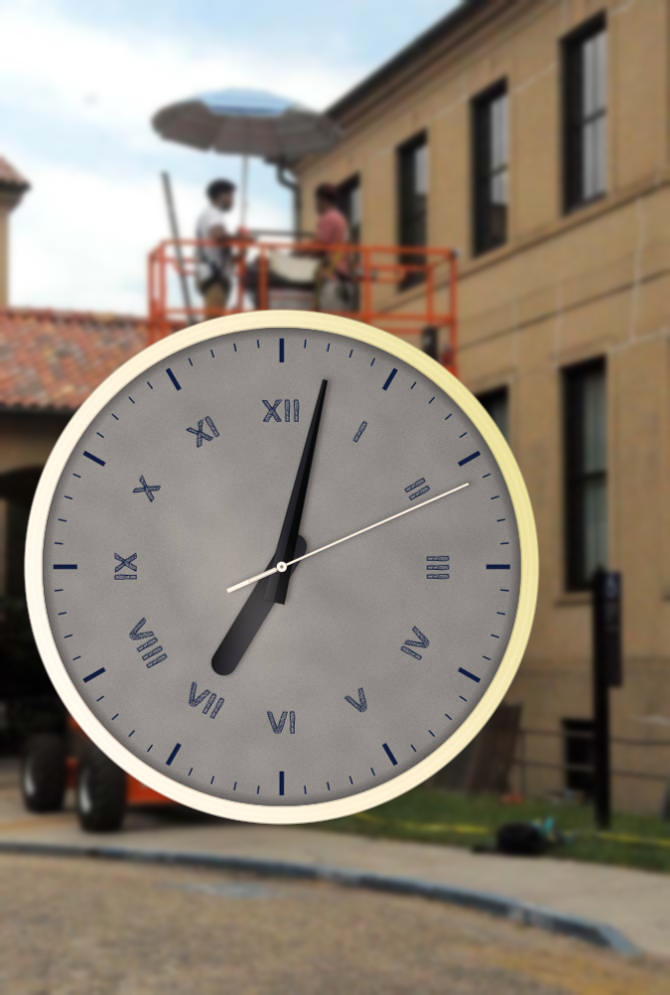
7,02,11
